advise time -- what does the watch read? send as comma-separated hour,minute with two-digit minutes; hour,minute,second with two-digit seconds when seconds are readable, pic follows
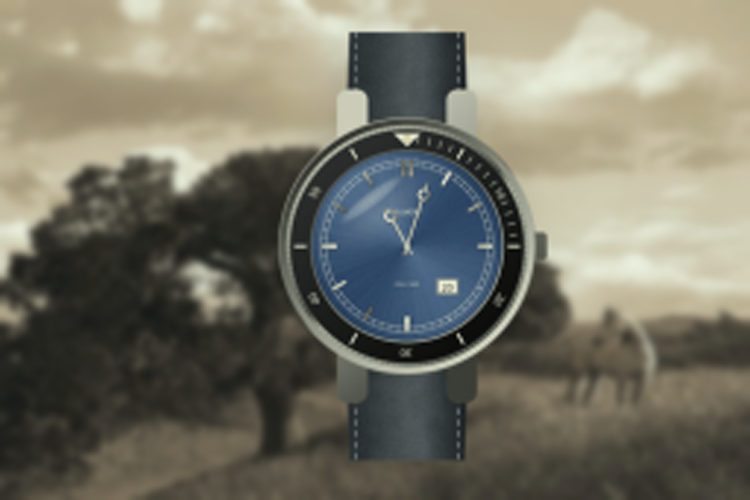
11,03
